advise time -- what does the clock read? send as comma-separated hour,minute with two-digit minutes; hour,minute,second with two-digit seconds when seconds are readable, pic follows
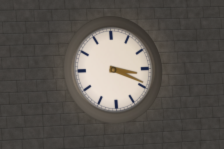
3,19
